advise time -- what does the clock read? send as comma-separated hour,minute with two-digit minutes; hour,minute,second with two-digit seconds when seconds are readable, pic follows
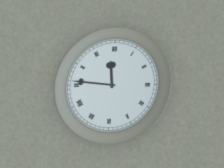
11,46
